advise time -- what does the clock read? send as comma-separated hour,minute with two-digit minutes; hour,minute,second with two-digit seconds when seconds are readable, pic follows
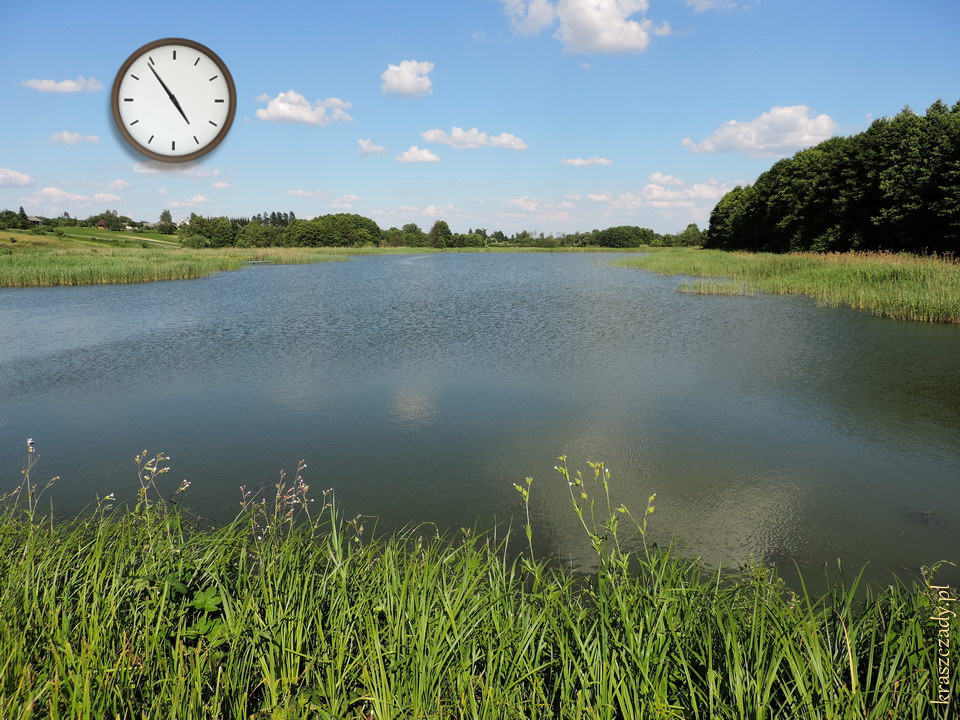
4,54
